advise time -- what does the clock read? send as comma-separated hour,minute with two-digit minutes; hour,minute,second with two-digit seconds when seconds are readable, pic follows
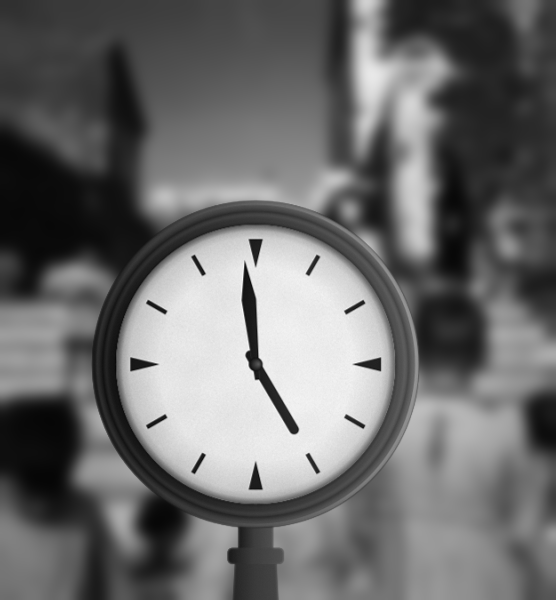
4,59
